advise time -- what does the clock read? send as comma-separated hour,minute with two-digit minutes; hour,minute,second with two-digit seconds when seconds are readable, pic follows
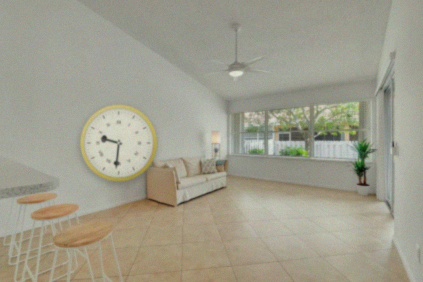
9,31
